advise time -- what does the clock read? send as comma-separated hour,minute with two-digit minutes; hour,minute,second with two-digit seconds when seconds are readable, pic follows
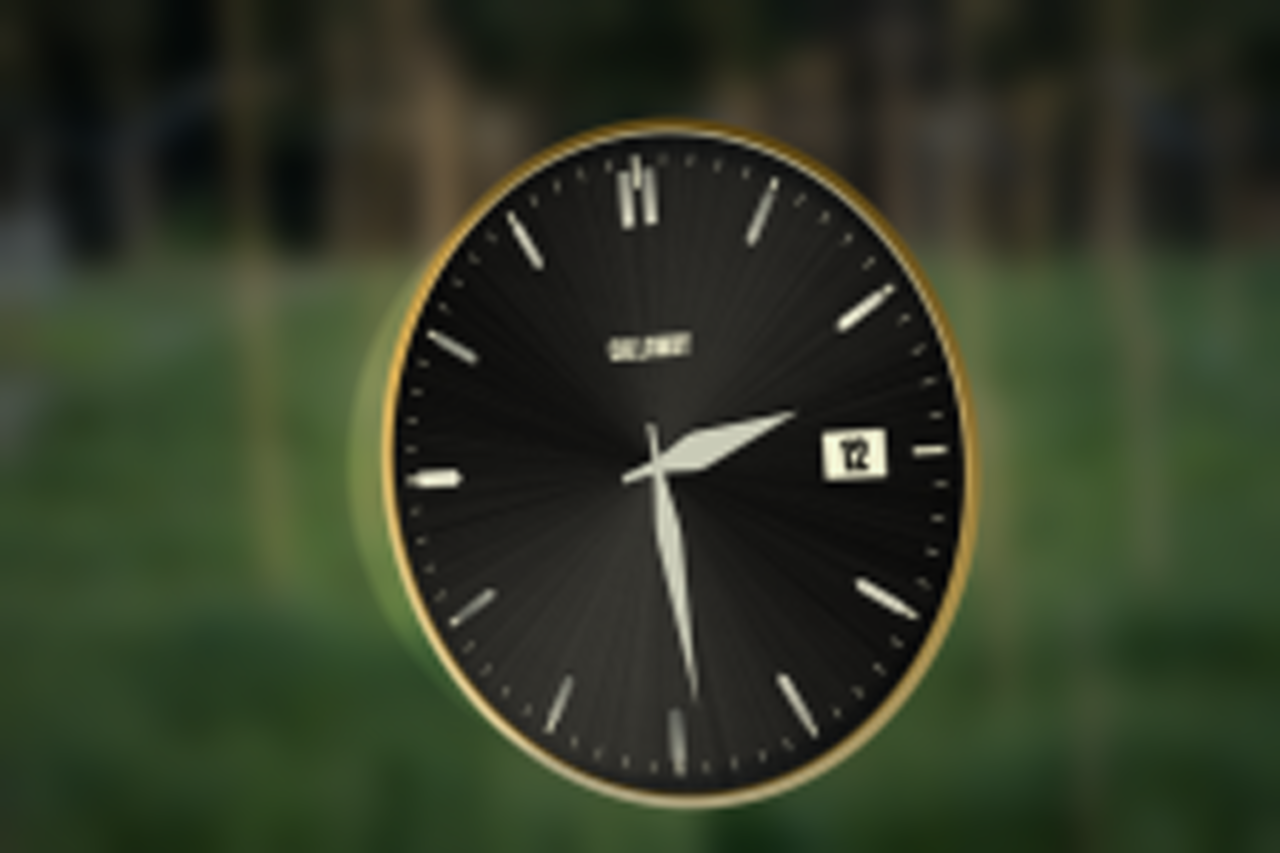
2,29
